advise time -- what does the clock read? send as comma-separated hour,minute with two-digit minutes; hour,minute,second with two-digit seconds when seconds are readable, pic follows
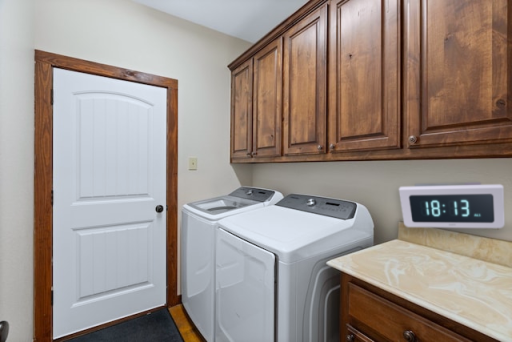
18,13
